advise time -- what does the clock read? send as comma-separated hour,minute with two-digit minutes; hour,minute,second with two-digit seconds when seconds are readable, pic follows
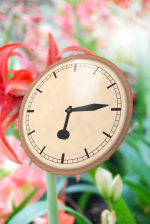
6,14
